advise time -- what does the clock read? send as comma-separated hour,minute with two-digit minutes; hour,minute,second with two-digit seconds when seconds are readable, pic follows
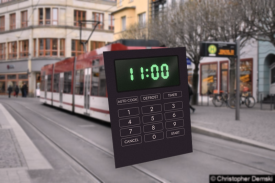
11,00
